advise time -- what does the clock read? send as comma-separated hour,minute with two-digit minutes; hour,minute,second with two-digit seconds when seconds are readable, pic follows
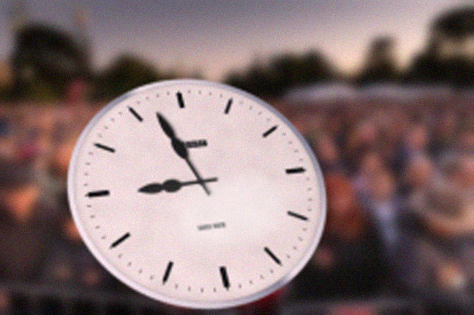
8,57
